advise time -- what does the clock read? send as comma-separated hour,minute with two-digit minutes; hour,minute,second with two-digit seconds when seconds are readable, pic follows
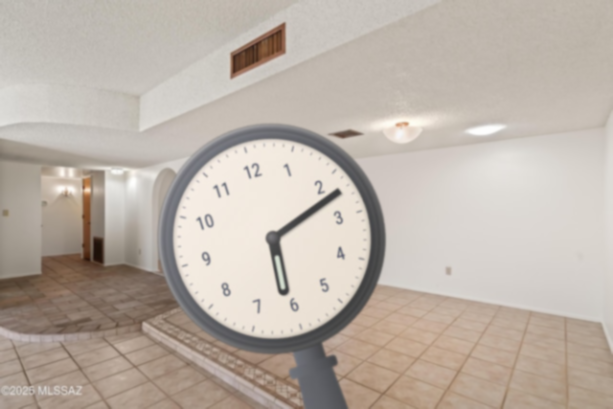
6,12
